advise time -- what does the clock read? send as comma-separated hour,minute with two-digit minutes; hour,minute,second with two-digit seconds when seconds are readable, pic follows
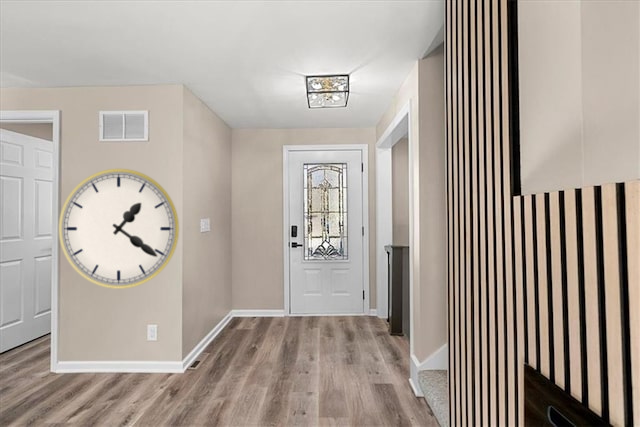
1,21
